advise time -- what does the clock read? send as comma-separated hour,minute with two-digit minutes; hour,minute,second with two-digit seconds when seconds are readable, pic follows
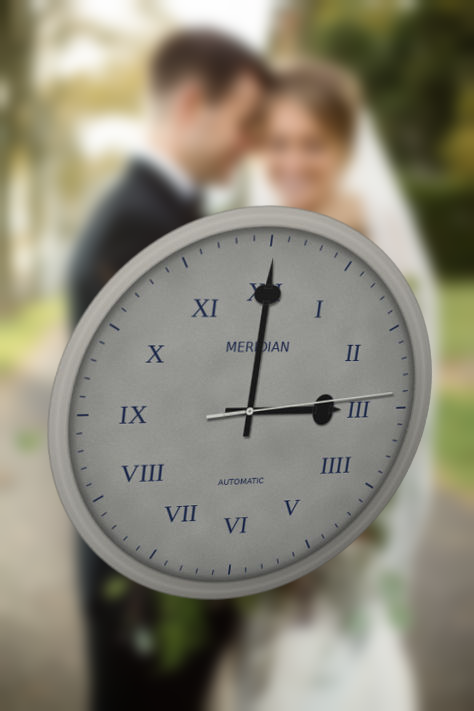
3,00,14
